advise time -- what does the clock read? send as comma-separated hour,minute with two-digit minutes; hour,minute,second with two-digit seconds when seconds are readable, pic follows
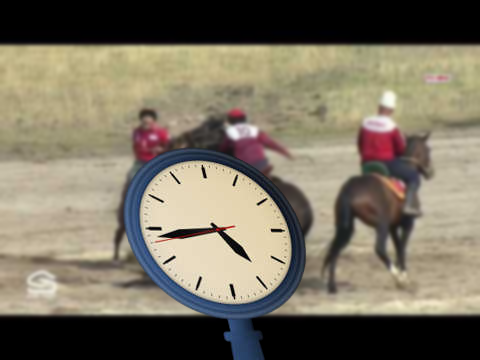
4,43,43
